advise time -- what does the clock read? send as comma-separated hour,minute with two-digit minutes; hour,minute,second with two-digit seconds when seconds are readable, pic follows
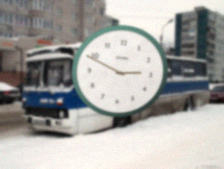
2,49
